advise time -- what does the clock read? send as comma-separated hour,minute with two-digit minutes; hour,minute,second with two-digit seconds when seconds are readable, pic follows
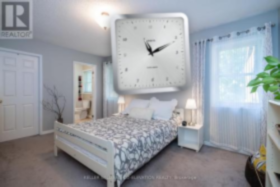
11,11
